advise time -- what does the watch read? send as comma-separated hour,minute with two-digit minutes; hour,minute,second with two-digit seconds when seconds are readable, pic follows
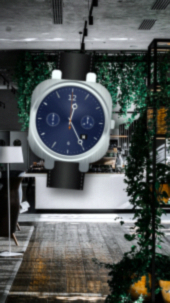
12,25
